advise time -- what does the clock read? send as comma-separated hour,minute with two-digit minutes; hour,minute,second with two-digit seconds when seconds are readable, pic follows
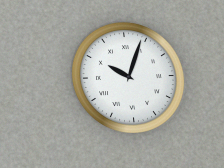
10,04
